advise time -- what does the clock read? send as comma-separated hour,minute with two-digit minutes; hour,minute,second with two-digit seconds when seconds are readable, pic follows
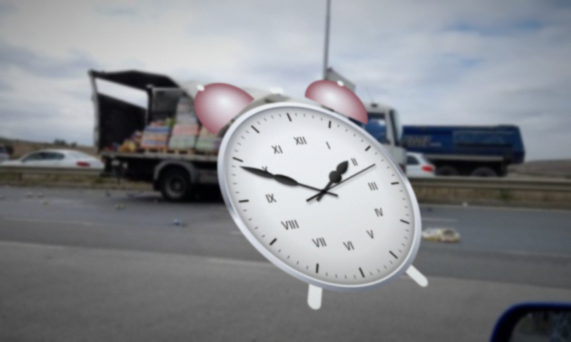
1,49,12
